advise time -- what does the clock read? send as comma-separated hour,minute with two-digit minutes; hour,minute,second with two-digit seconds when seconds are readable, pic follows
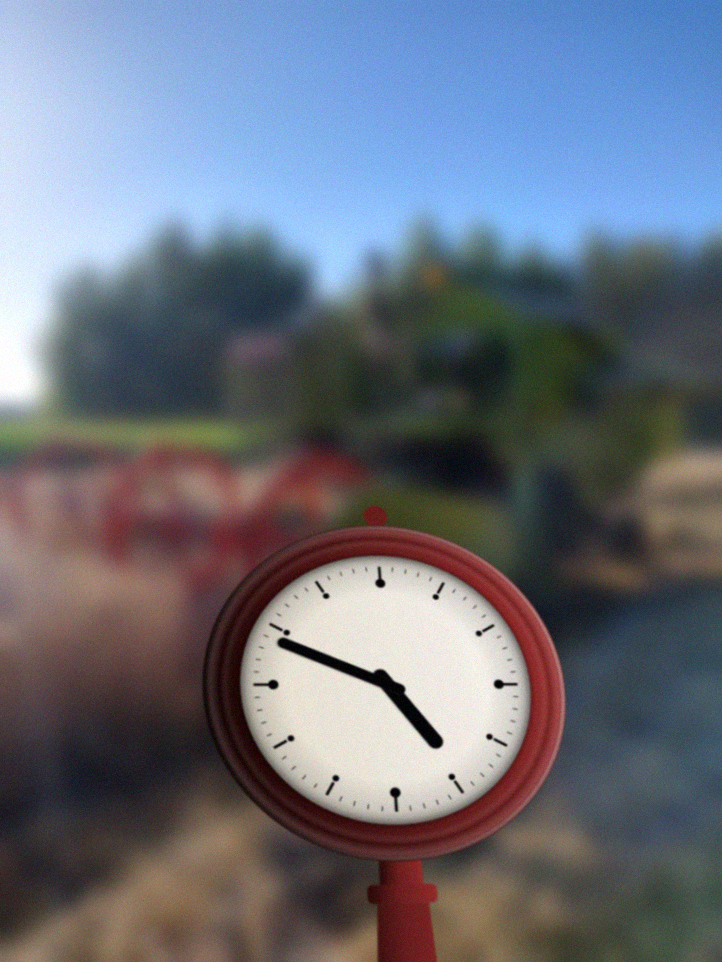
4,49
